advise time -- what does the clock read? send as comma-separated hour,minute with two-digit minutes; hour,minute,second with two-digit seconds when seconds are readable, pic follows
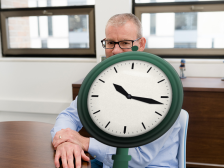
10,17
